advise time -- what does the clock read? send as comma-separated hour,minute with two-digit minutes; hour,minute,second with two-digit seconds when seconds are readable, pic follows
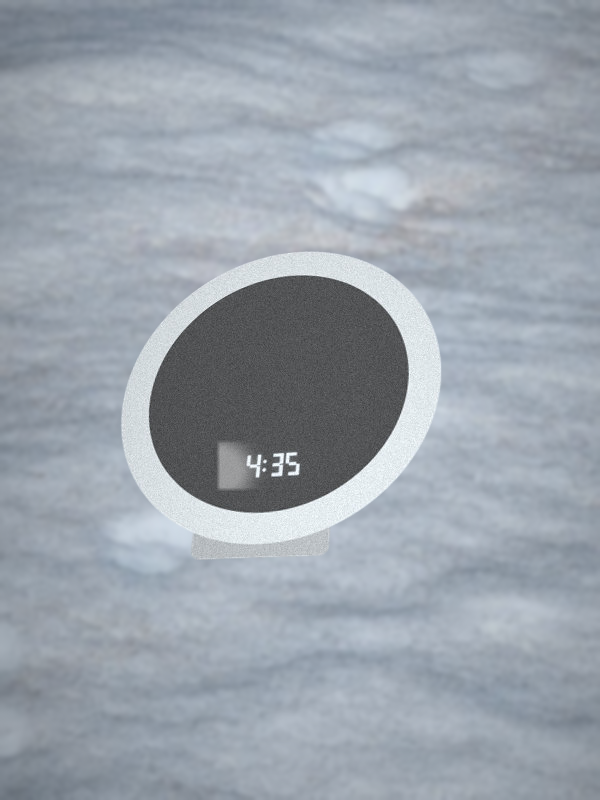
4,35
